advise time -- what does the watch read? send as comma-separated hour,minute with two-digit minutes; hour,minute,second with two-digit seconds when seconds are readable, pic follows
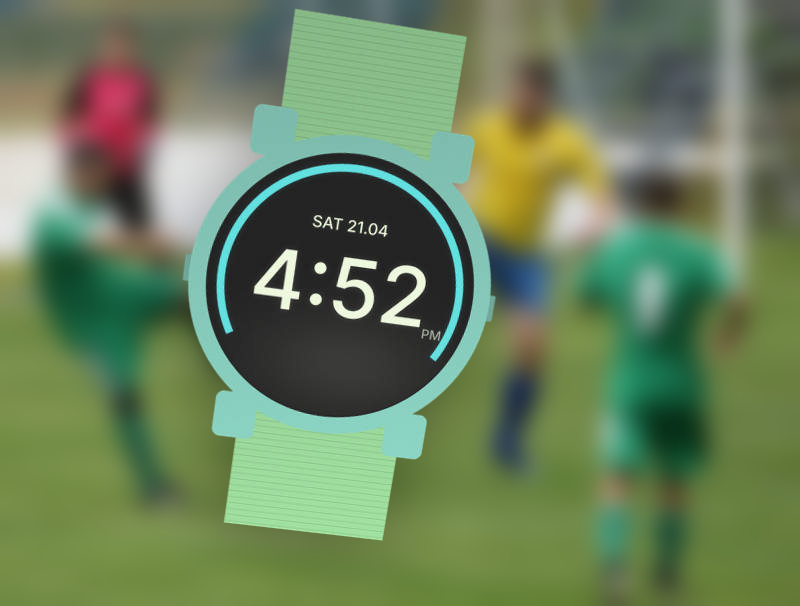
4,52
